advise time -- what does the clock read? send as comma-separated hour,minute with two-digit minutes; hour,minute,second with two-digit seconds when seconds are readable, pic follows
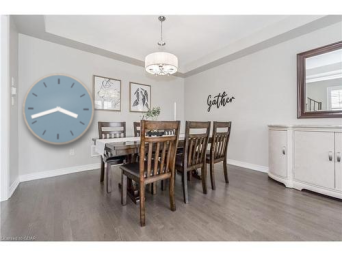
3,42
